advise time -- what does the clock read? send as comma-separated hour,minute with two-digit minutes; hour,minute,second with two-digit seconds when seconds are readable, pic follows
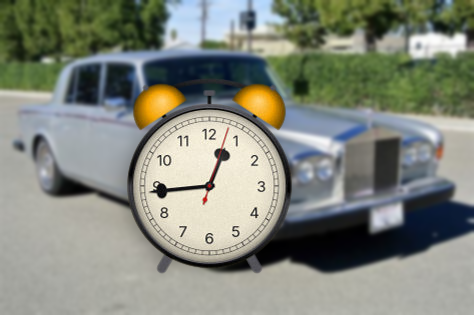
12,44,03
